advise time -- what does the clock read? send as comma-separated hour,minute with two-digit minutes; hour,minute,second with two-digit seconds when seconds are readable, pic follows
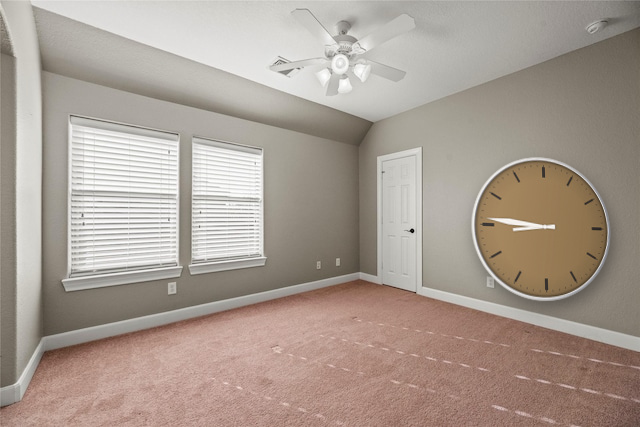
8,46
